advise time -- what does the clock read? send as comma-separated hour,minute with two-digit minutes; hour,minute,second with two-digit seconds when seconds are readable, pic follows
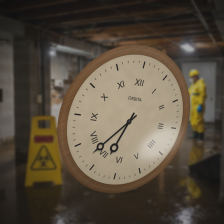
6,37
